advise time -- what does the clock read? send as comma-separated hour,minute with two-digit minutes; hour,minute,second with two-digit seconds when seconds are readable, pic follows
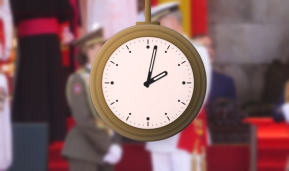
2,02
